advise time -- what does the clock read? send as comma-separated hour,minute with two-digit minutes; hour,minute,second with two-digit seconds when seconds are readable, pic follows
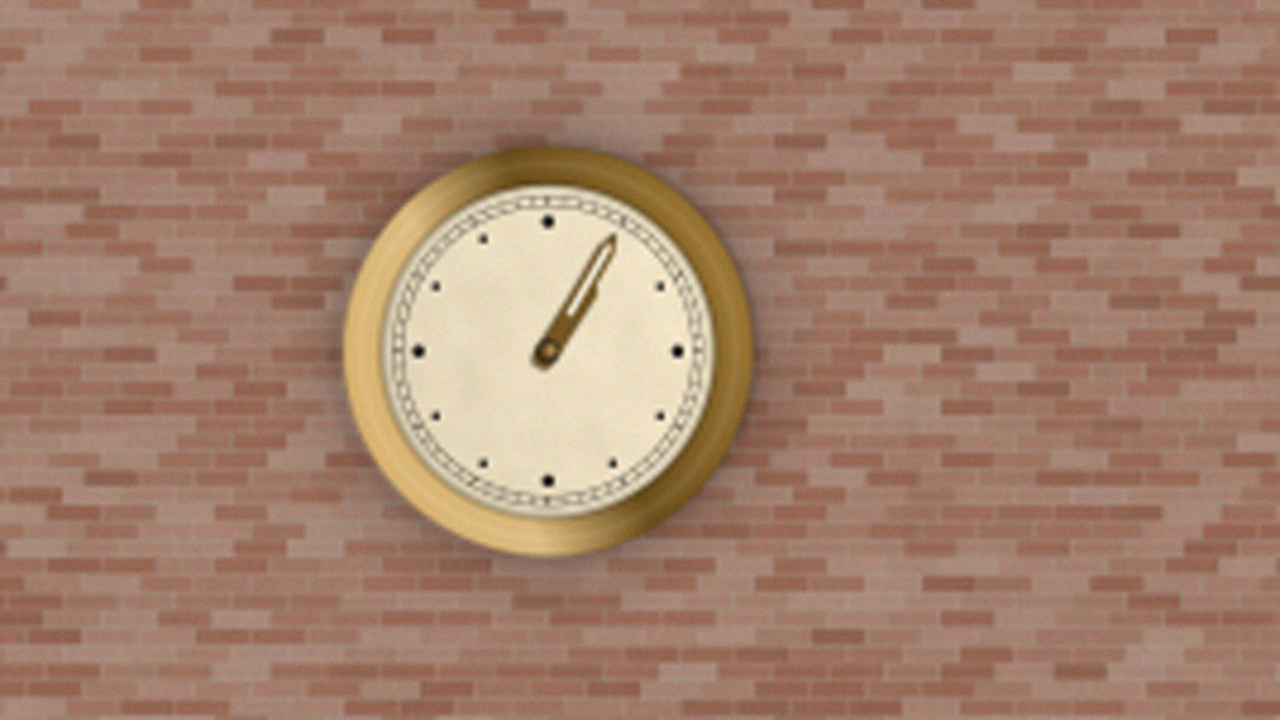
1,05
